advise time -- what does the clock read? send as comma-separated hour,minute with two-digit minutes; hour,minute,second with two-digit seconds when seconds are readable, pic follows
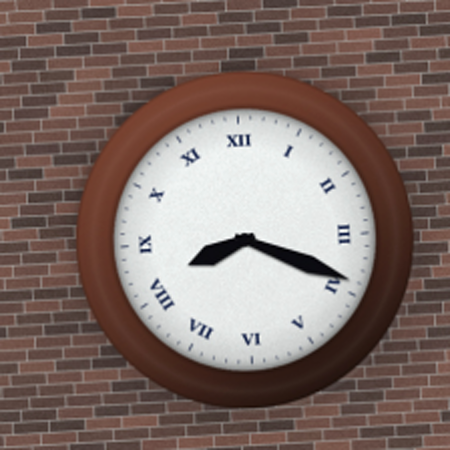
8,19
